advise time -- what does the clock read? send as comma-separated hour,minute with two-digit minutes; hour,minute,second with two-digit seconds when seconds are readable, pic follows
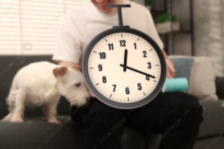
12,19
